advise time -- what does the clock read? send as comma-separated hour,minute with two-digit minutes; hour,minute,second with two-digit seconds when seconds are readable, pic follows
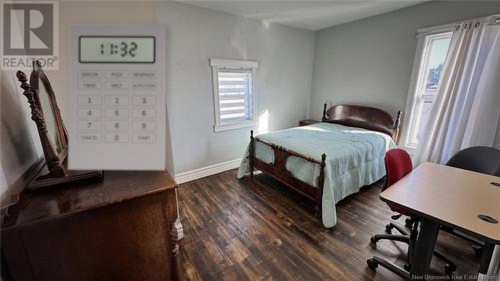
11,32
